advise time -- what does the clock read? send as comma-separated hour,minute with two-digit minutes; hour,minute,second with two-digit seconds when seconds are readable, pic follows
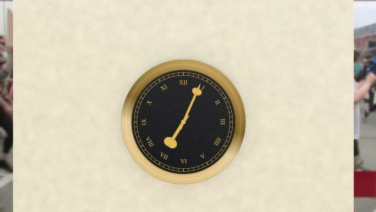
7,04
